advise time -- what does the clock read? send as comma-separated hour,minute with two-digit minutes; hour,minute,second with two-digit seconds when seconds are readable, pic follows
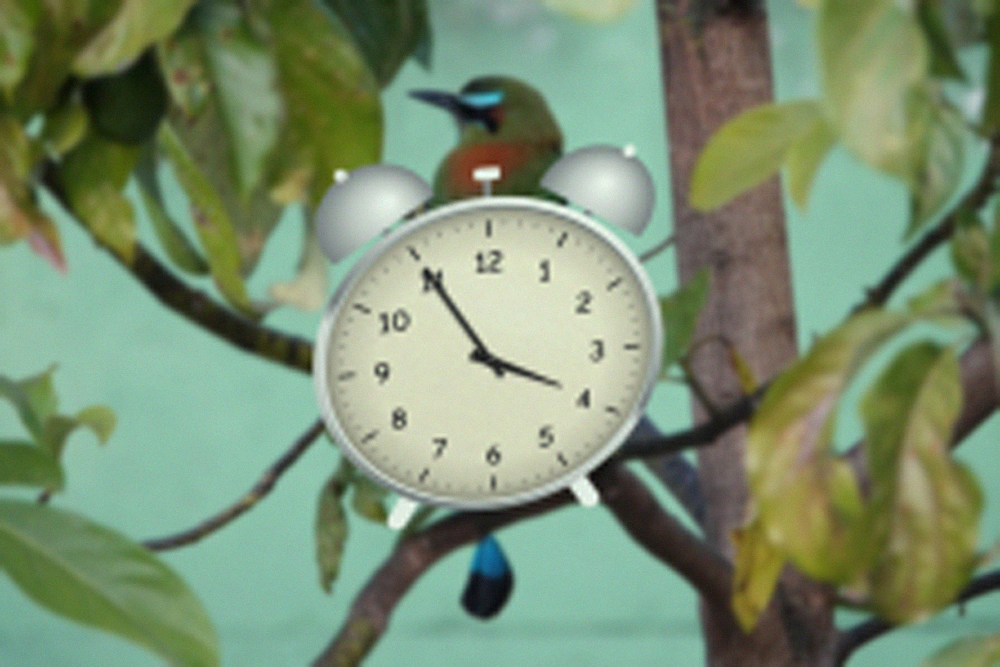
3,55
